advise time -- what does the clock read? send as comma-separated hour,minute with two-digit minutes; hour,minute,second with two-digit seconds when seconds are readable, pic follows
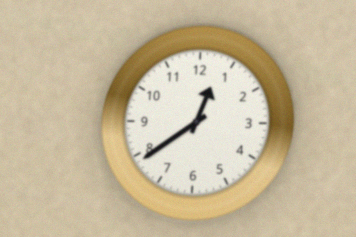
12,39
